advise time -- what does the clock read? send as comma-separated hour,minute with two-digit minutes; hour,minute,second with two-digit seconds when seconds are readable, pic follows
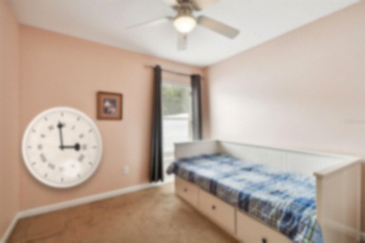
2,59
